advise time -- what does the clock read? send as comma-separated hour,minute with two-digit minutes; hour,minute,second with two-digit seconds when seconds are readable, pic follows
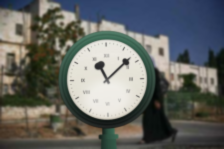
11,08
